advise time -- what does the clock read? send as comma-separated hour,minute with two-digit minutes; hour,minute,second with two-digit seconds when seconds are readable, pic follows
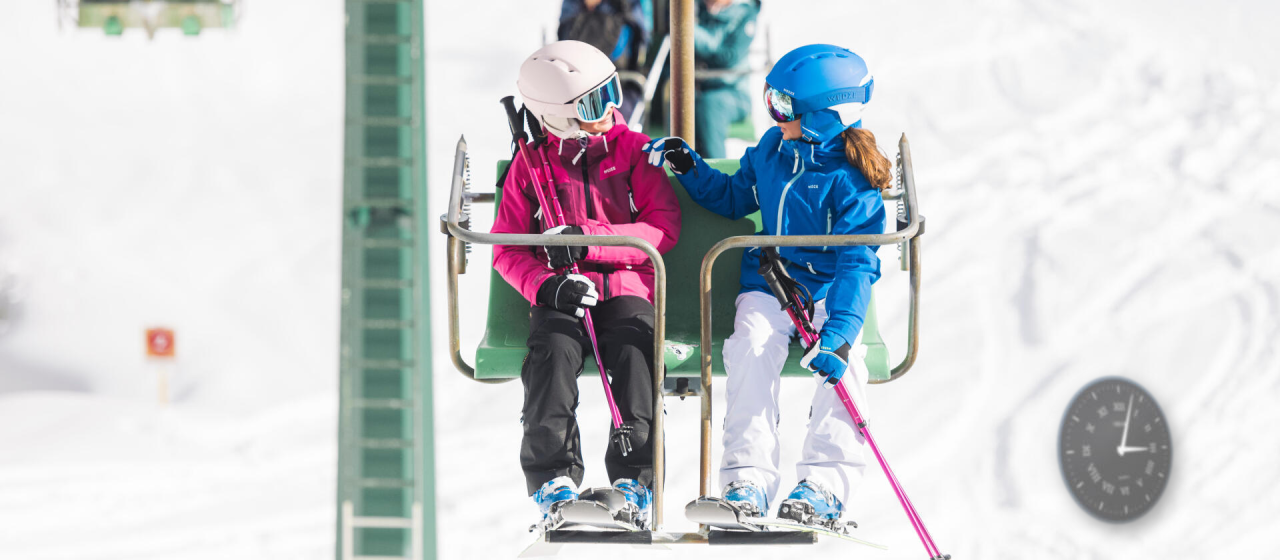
3,03
